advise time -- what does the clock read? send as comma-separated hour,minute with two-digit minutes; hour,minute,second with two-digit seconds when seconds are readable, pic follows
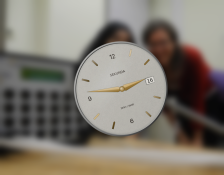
2,47
